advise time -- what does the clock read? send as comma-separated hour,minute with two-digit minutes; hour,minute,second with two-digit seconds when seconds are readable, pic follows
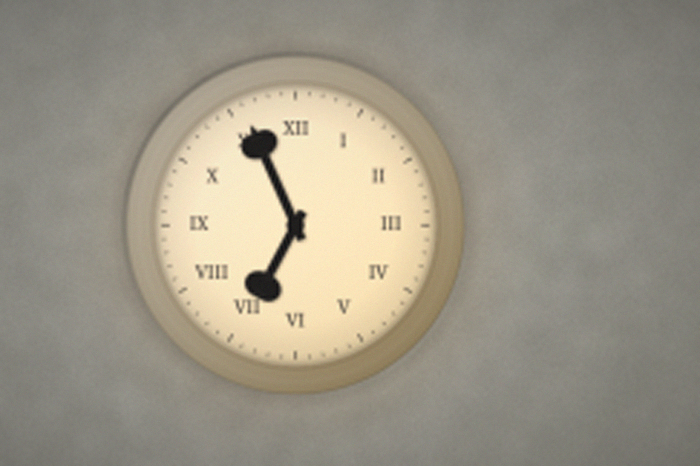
6,56
